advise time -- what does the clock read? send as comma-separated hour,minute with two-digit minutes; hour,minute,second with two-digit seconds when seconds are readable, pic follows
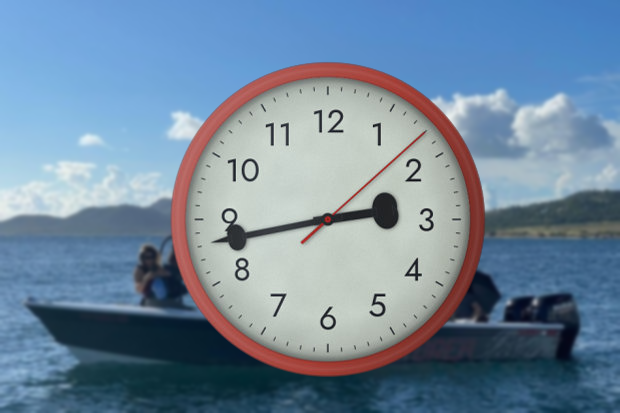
2,43,08
